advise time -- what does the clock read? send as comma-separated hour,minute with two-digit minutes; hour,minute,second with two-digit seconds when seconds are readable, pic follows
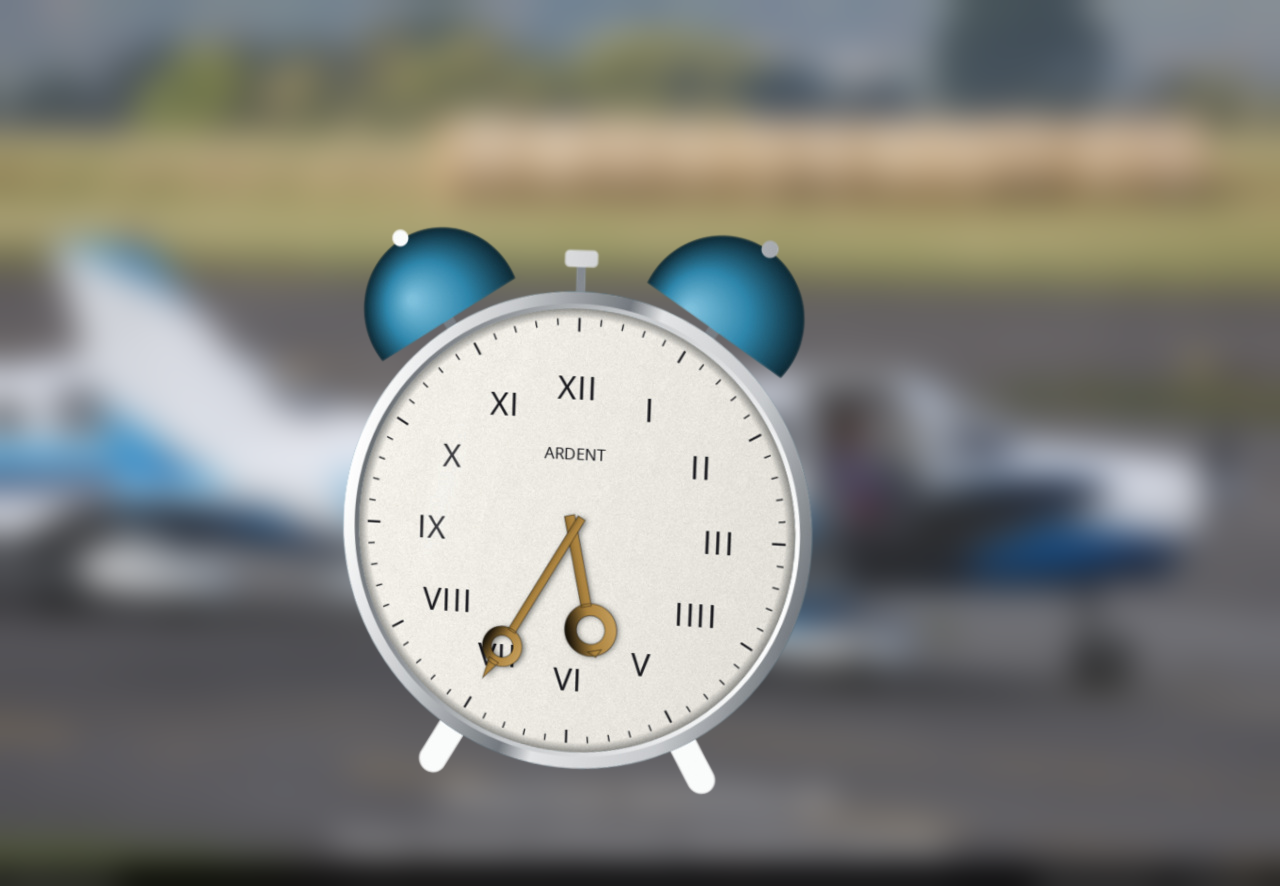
5,35
